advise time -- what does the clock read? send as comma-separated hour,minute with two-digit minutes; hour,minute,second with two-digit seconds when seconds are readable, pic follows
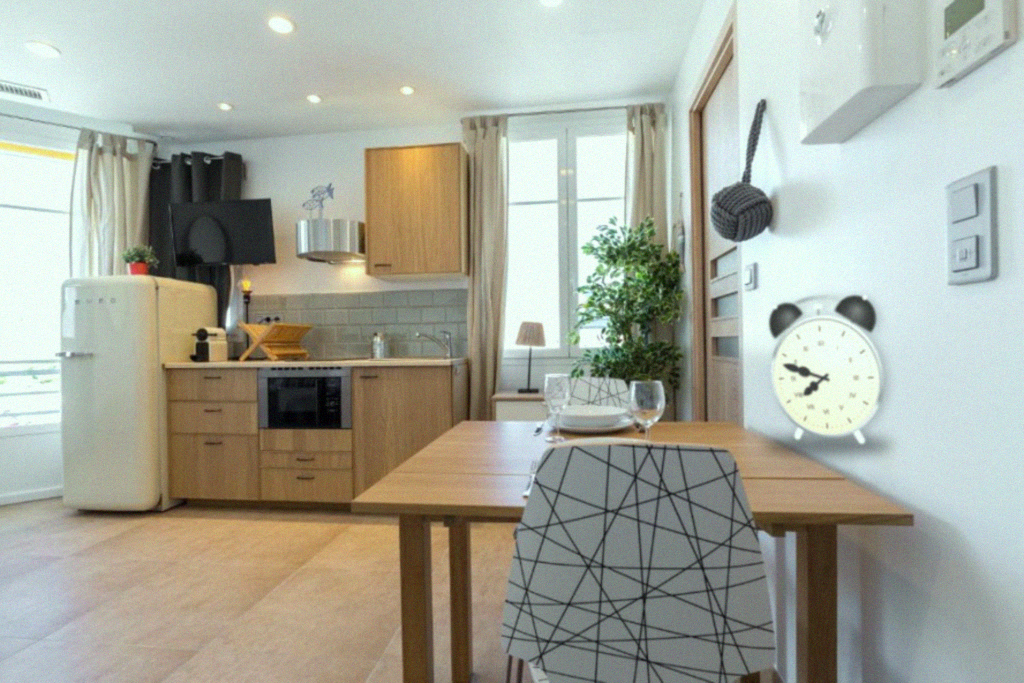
7,48
